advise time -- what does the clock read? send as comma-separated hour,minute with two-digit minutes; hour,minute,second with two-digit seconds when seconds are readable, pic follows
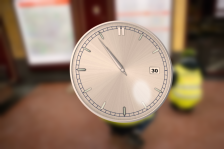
10,54
